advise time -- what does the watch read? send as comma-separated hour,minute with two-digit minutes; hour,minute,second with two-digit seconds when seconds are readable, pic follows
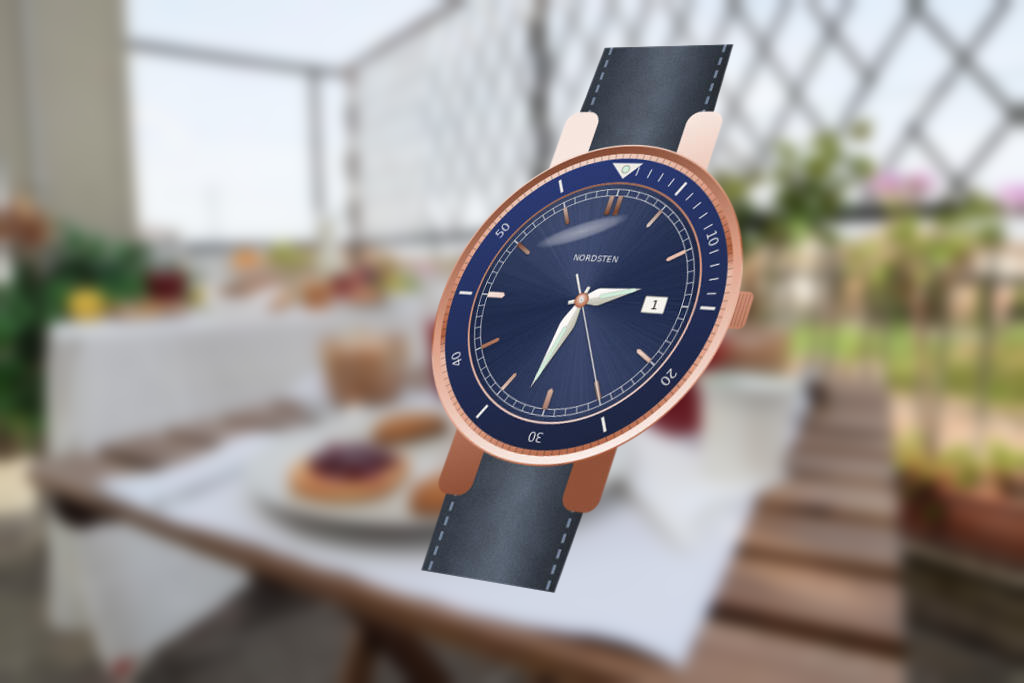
2,32,25
